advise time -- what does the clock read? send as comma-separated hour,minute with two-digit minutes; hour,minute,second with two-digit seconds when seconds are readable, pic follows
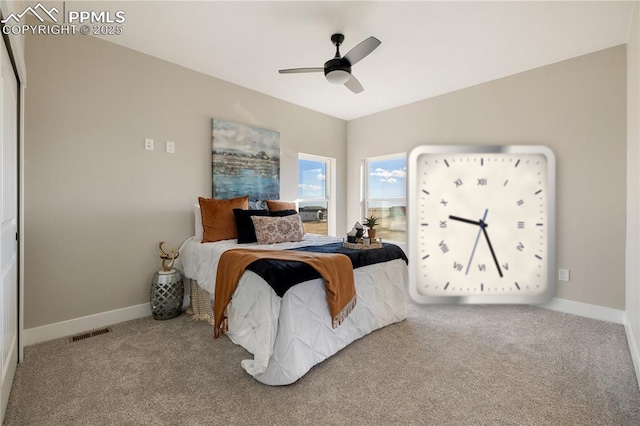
9,26,33
